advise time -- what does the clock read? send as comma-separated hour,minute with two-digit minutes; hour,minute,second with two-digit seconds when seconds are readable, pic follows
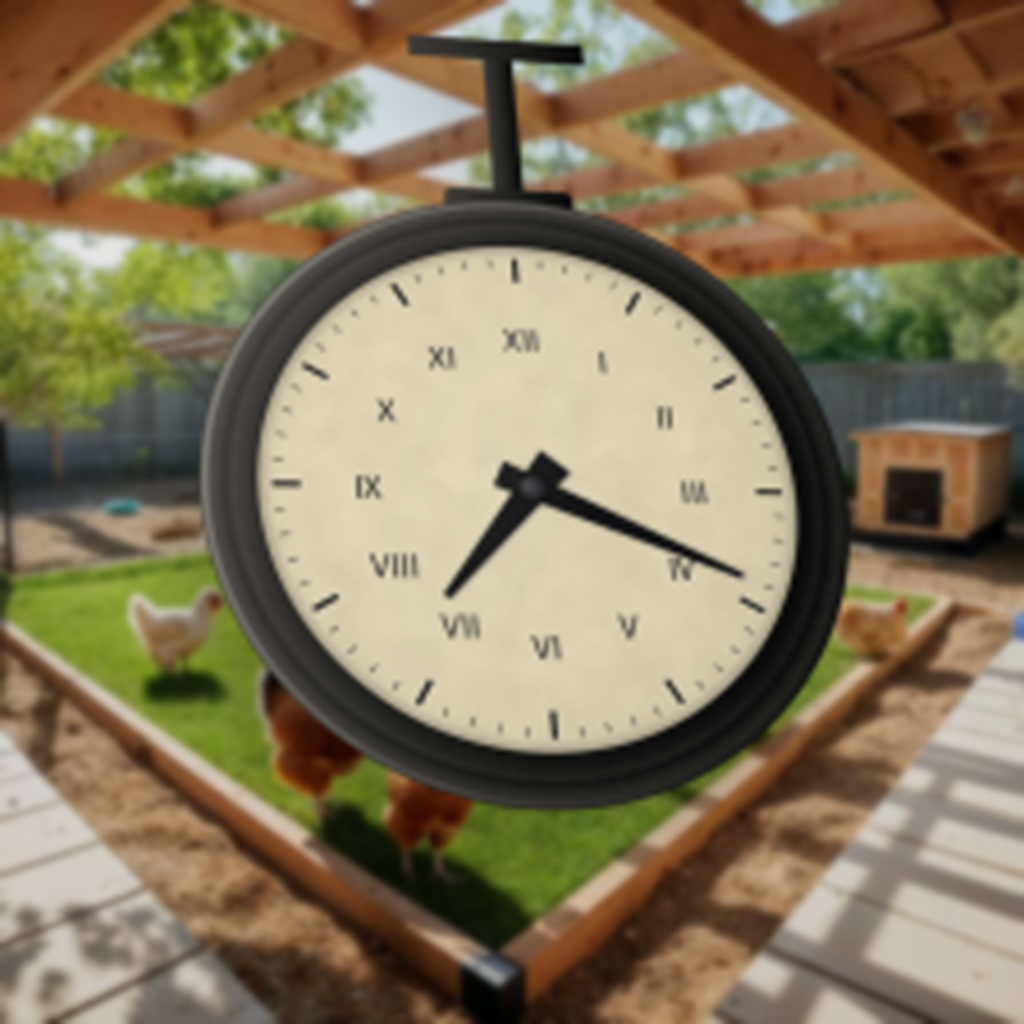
7,19
